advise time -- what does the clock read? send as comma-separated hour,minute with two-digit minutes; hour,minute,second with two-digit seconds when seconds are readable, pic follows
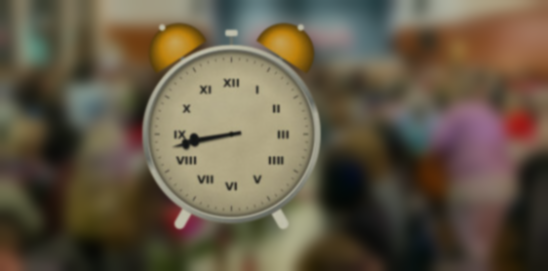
8,43
